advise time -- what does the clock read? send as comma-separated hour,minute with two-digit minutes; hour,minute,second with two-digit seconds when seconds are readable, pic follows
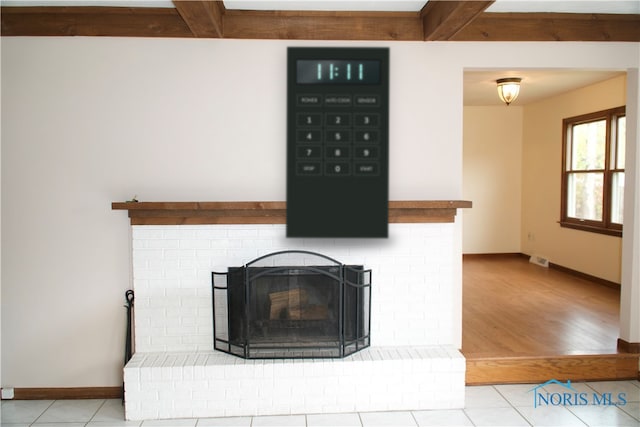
11,11
